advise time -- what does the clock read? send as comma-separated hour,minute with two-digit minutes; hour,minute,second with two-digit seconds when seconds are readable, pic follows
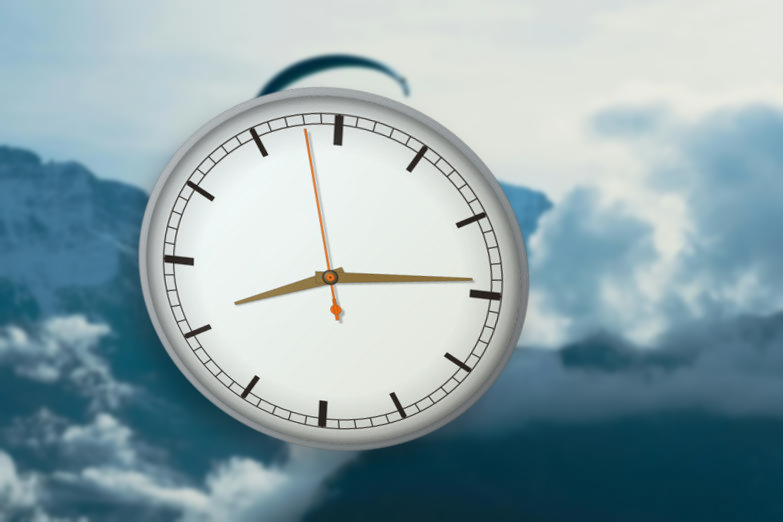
8,13,58
